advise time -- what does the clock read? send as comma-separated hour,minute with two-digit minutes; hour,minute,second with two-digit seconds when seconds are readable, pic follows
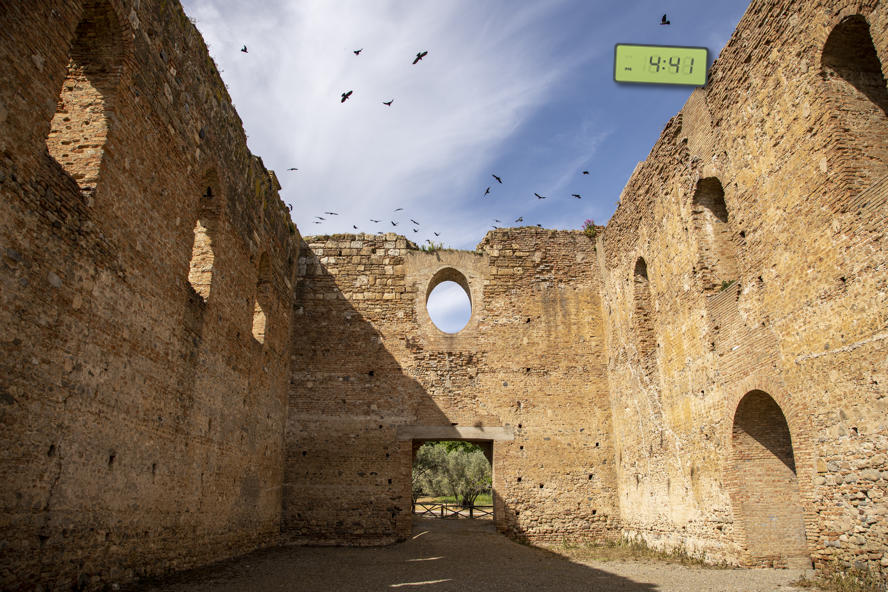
4,41
